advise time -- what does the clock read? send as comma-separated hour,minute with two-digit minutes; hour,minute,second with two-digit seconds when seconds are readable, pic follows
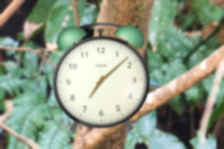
7,08
